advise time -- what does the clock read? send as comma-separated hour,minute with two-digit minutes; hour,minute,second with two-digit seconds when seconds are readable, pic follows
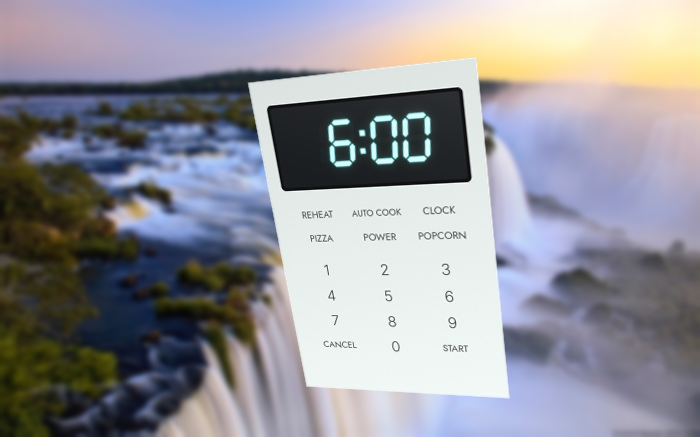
6,00
